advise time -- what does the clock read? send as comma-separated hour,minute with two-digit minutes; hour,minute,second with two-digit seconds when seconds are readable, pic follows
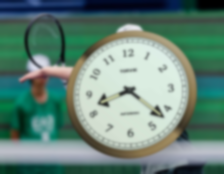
8,22
